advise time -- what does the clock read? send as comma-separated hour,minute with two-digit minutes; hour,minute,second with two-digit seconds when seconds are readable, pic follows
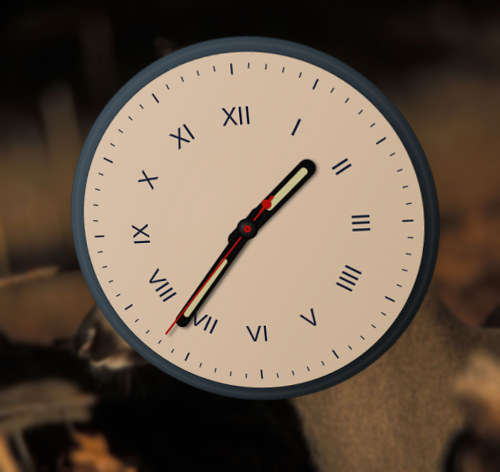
1,36,37
